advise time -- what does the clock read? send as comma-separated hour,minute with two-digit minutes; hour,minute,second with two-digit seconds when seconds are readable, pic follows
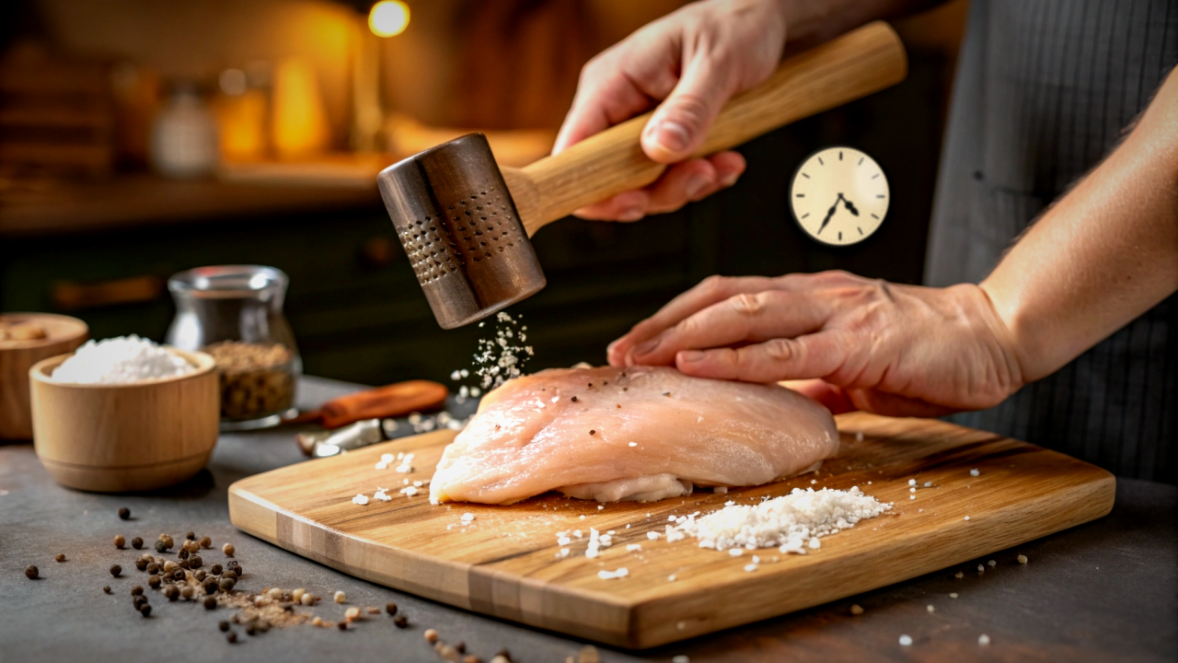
4,35
